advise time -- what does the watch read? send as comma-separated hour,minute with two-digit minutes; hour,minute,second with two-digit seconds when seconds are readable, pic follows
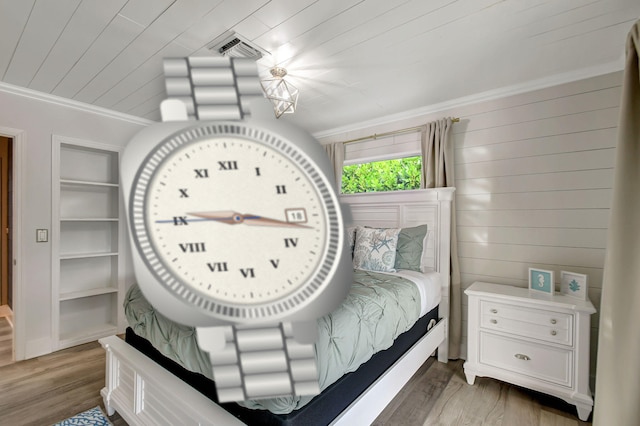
9,16,45
